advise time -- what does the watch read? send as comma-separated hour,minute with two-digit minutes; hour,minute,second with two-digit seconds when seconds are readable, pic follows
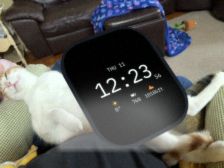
12,23
